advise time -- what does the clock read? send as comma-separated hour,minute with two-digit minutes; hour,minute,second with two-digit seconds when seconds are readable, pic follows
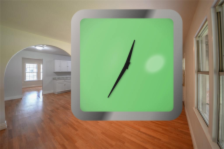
12,35
